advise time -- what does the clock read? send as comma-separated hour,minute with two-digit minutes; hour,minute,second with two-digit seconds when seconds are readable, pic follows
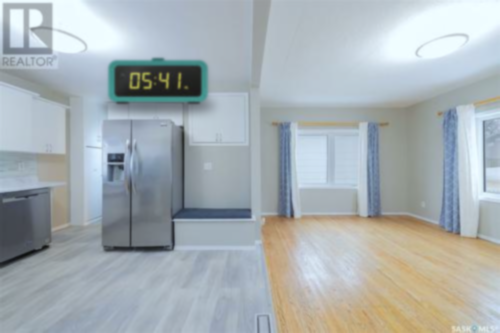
5,41
